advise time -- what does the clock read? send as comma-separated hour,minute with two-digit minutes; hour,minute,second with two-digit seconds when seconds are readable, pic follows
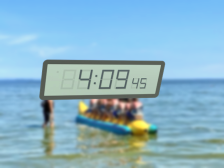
4,09,45
